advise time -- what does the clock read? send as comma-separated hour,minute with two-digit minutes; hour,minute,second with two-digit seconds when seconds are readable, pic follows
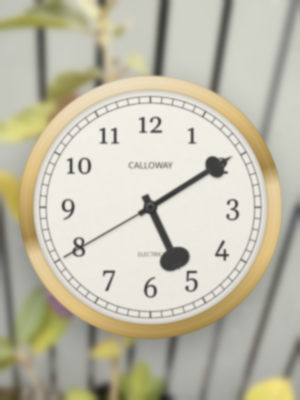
5,09,40
